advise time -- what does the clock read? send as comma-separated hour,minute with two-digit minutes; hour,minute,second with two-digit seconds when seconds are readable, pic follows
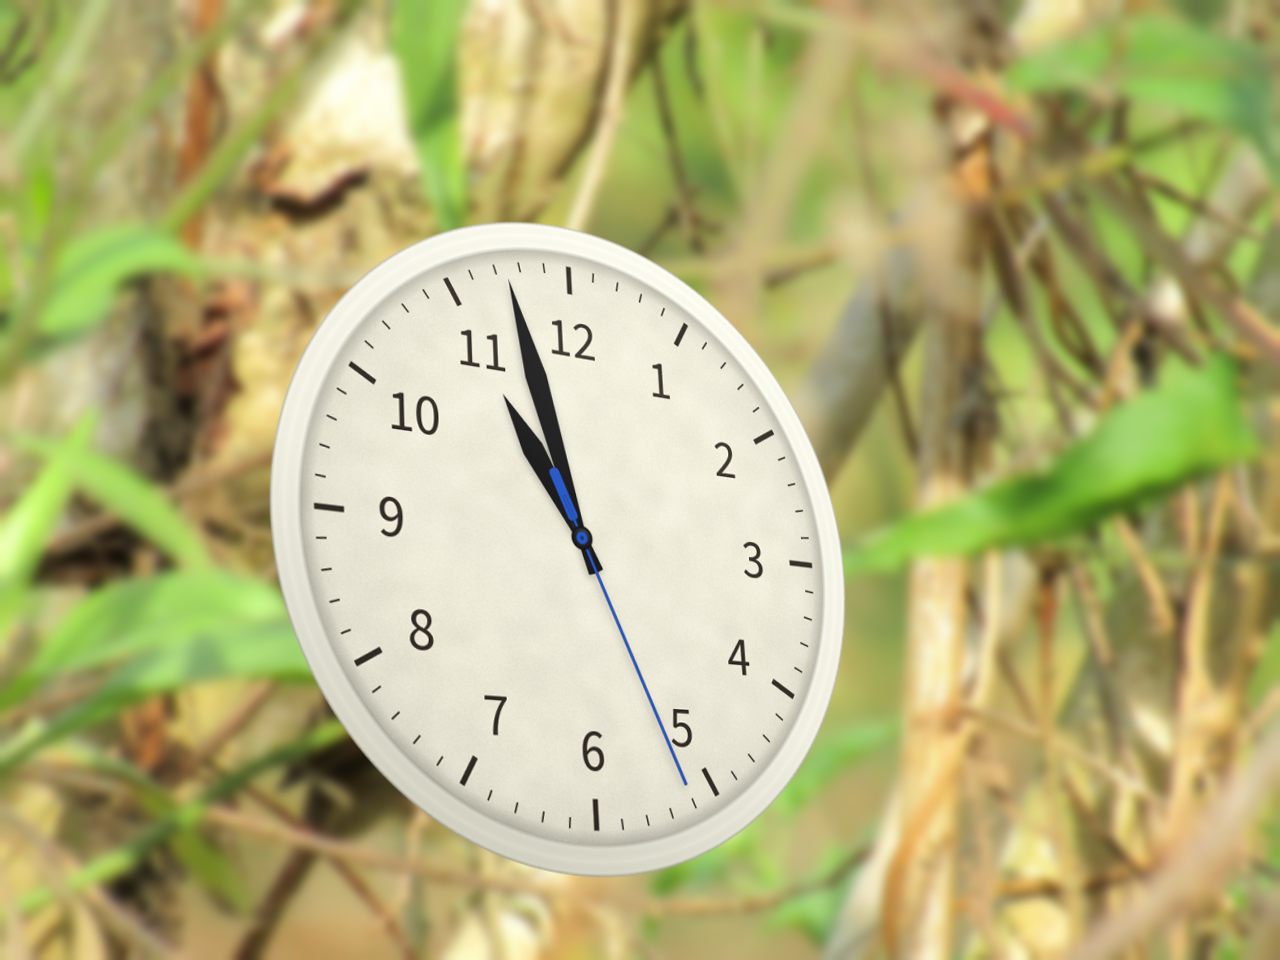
10,57,26
